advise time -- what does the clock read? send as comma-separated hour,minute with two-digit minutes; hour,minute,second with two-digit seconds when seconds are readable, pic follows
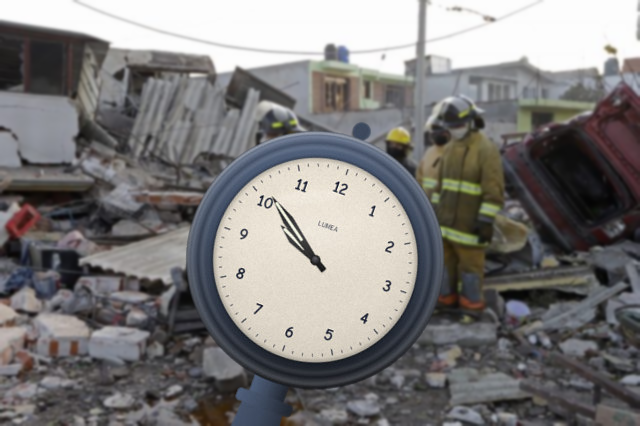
9,51
